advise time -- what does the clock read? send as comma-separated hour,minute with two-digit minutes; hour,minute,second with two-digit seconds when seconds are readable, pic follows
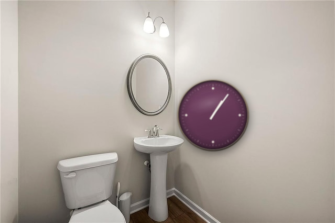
1,06
